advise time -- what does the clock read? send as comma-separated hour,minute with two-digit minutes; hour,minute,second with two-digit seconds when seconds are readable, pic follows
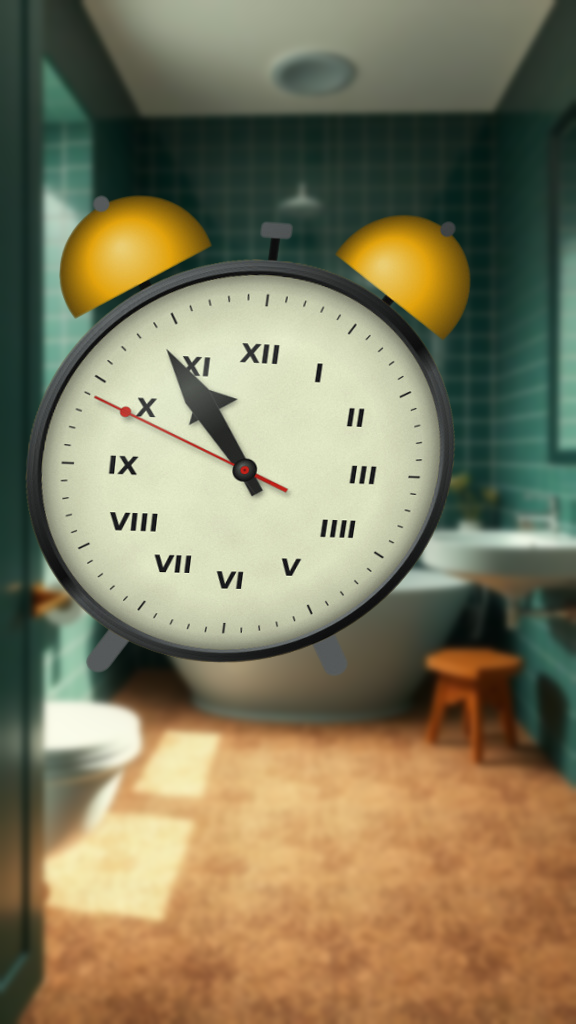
10,53,49
